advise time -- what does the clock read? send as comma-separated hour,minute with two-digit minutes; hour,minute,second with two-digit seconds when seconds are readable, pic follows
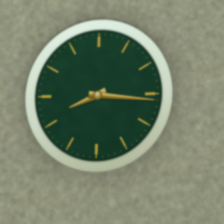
8,16
